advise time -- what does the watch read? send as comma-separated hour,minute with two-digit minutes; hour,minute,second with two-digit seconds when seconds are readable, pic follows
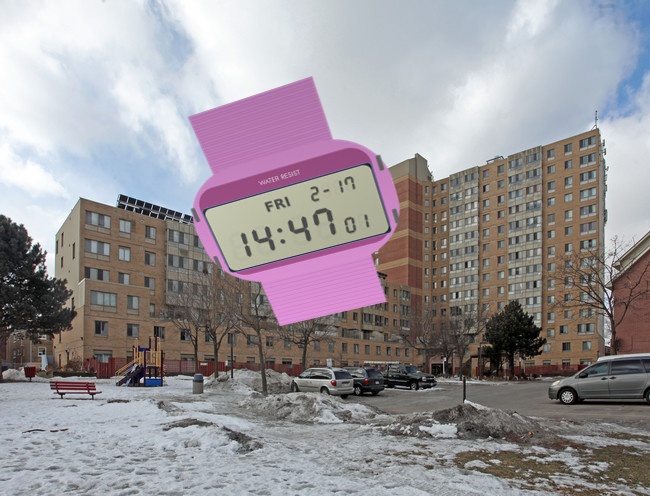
14,47,01
